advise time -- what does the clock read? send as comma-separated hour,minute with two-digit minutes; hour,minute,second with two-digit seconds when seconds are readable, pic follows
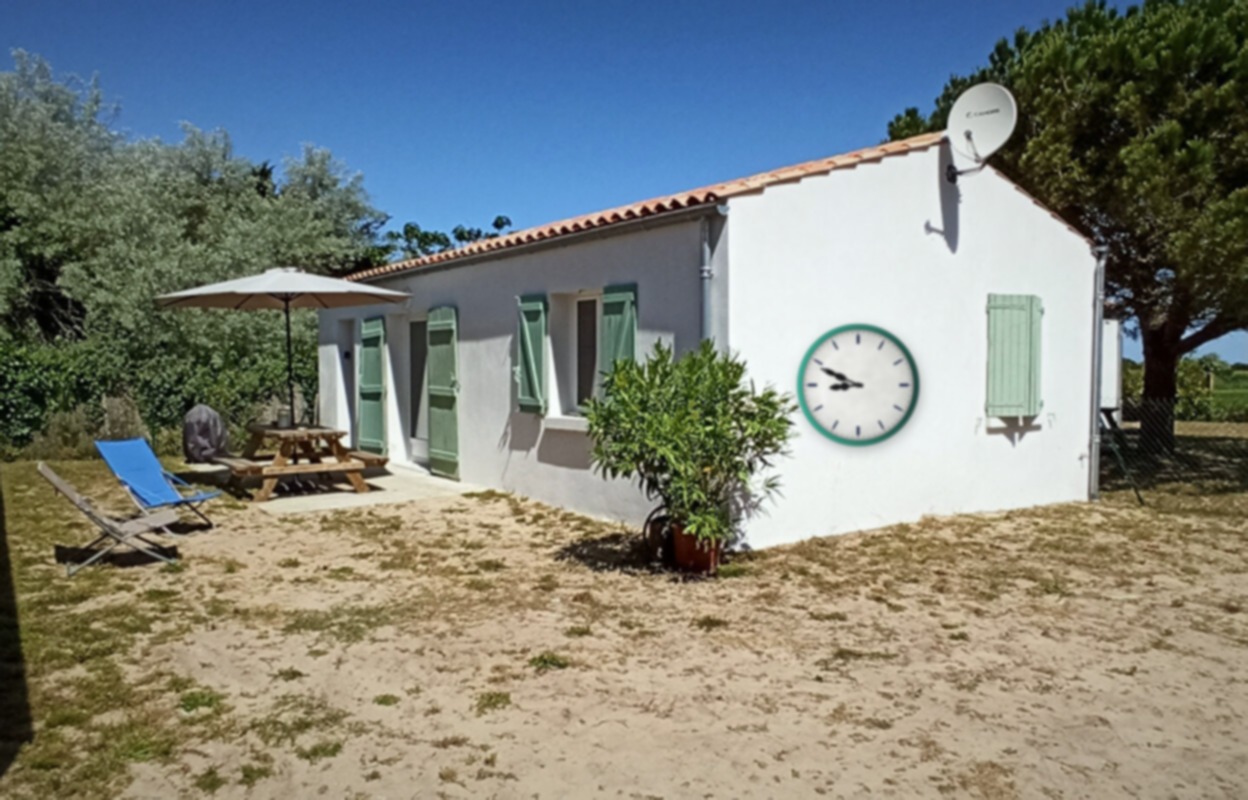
8,49
